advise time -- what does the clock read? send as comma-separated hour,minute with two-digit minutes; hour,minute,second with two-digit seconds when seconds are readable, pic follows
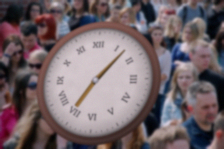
7,07
